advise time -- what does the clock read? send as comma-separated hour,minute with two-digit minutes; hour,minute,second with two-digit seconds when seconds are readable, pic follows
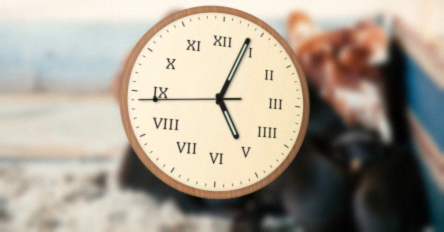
5,03,44
